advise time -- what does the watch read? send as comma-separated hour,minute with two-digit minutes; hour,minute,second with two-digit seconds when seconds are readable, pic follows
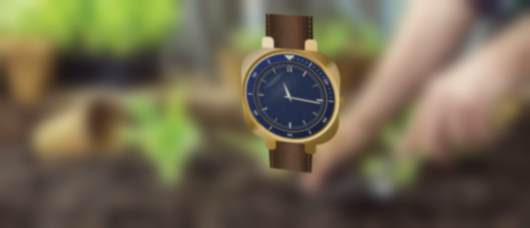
11,16
